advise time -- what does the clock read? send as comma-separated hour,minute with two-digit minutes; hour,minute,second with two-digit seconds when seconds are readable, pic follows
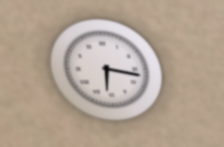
6,17
